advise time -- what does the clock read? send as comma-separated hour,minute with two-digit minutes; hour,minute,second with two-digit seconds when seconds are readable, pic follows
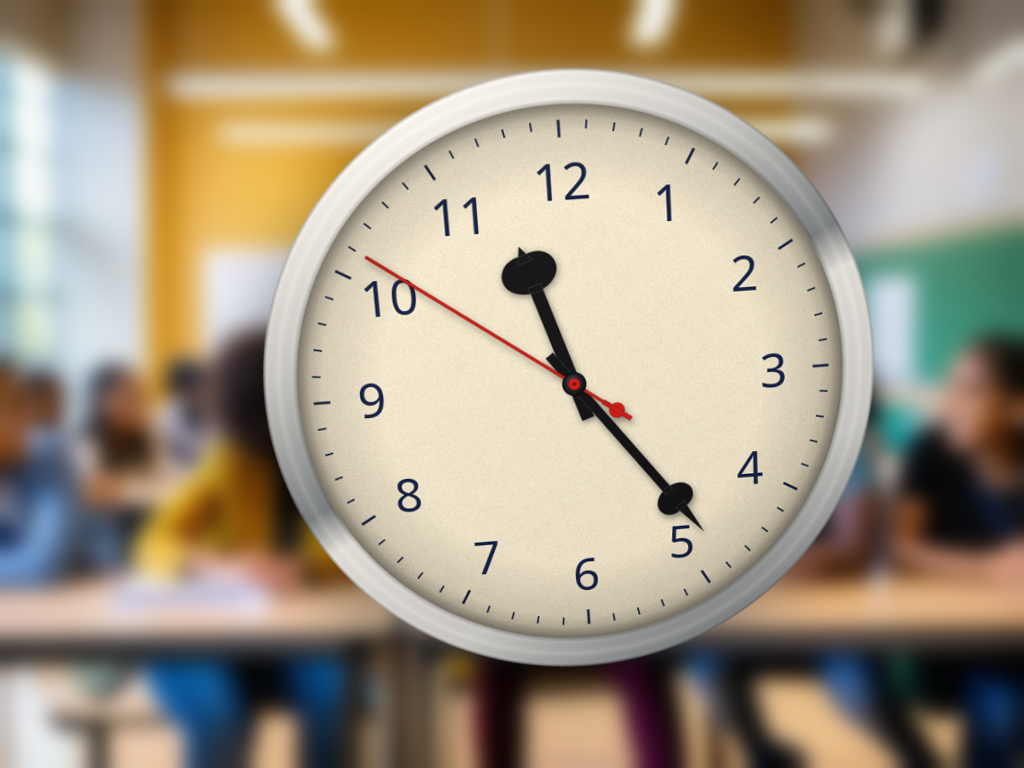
11,23,51
